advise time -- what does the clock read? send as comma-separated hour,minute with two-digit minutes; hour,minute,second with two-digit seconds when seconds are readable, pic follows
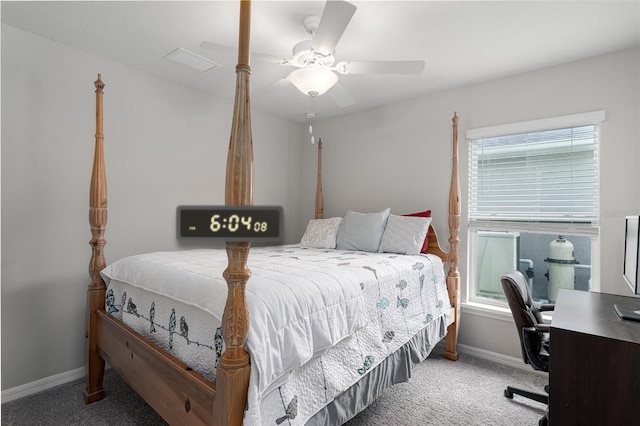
6,04,08
